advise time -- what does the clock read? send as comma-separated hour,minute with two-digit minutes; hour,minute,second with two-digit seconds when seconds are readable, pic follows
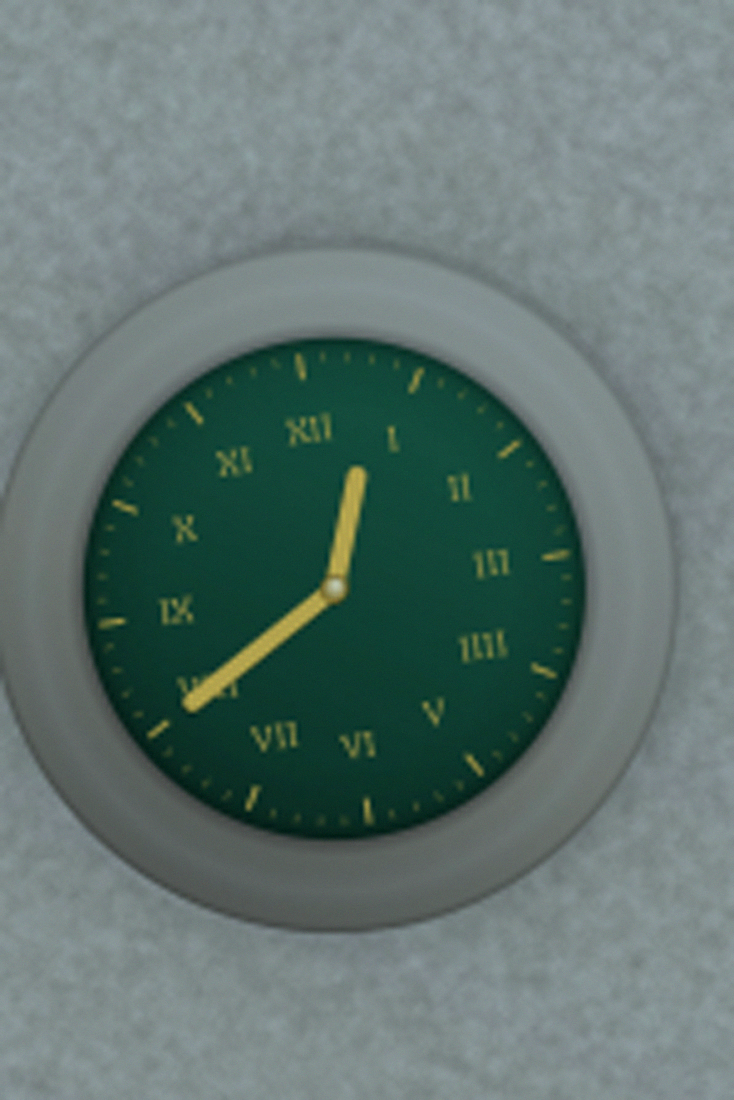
12,40
